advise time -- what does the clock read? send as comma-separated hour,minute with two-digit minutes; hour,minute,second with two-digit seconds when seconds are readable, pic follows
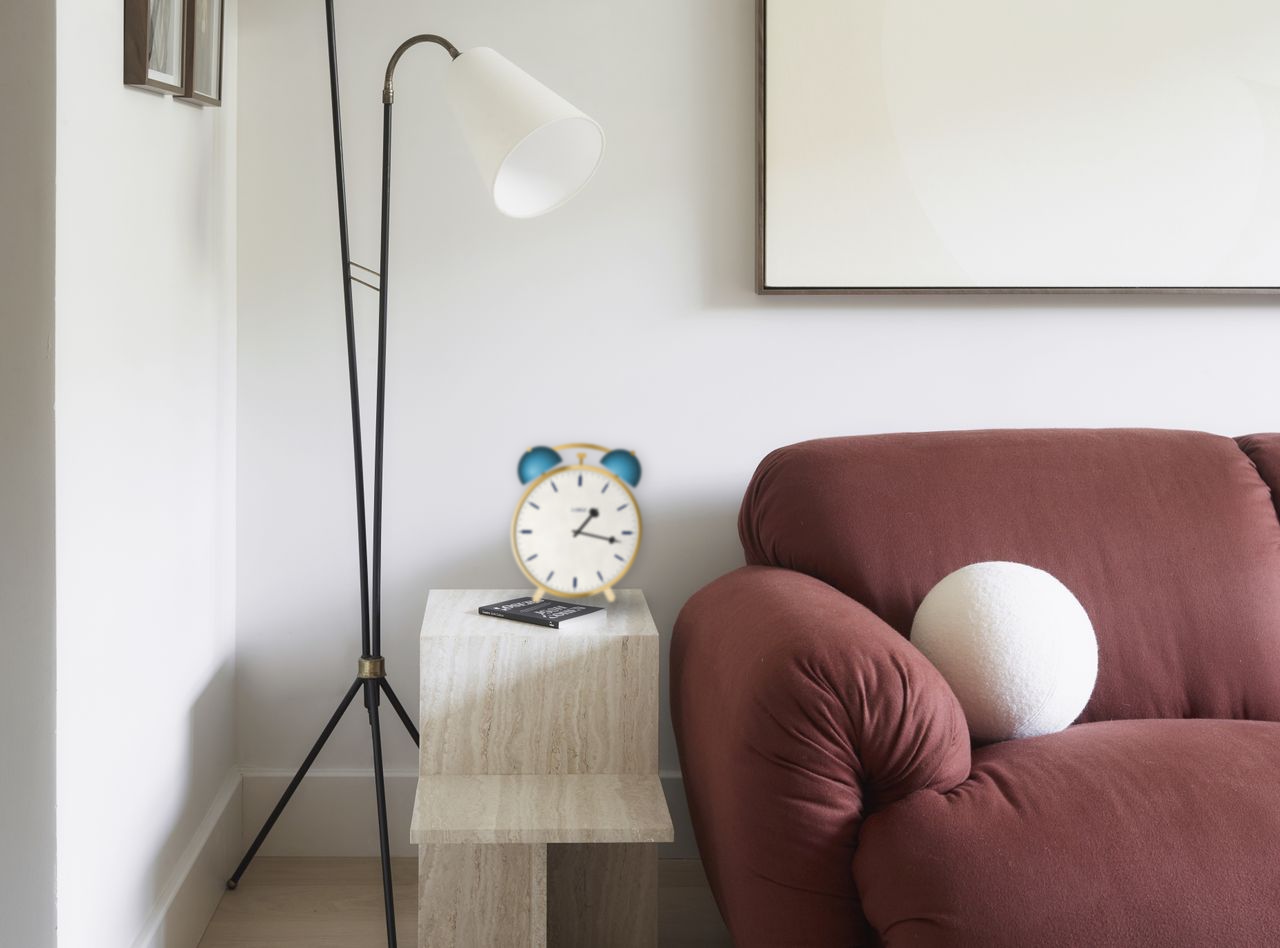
1,17
